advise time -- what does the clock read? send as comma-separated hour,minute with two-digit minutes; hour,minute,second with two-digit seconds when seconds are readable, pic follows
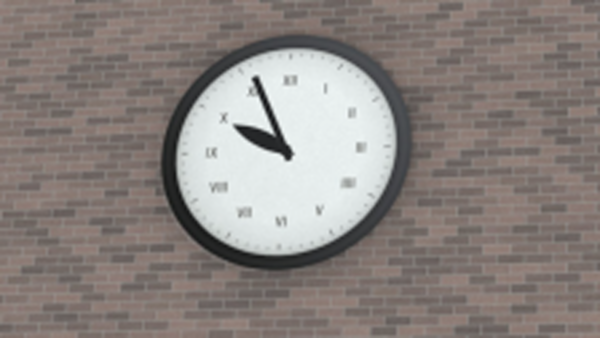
9,56
